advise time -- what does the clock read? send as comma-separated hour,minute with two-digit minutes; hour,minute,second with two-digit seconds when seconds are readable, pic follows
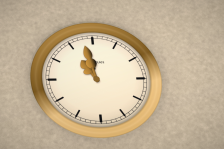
10,58
